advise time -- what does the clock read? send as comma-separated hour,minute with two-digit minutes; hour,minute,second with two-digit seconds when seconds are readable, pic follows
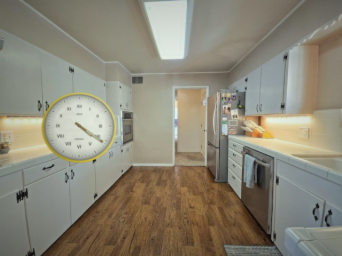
4,21
